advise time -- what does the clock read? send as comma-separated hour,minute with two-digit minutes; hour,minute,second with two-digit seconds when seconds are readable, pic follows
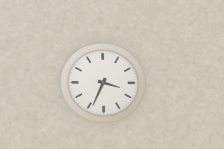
3,34
